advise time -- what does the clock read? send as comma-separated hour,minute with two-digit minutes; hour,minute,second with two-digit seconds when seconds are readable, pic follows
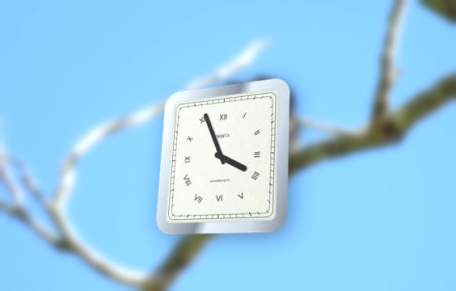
3,56
